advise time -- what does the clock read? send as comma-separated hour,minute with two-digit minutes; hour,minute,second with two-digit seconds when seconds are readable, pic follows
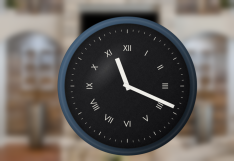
11,19
